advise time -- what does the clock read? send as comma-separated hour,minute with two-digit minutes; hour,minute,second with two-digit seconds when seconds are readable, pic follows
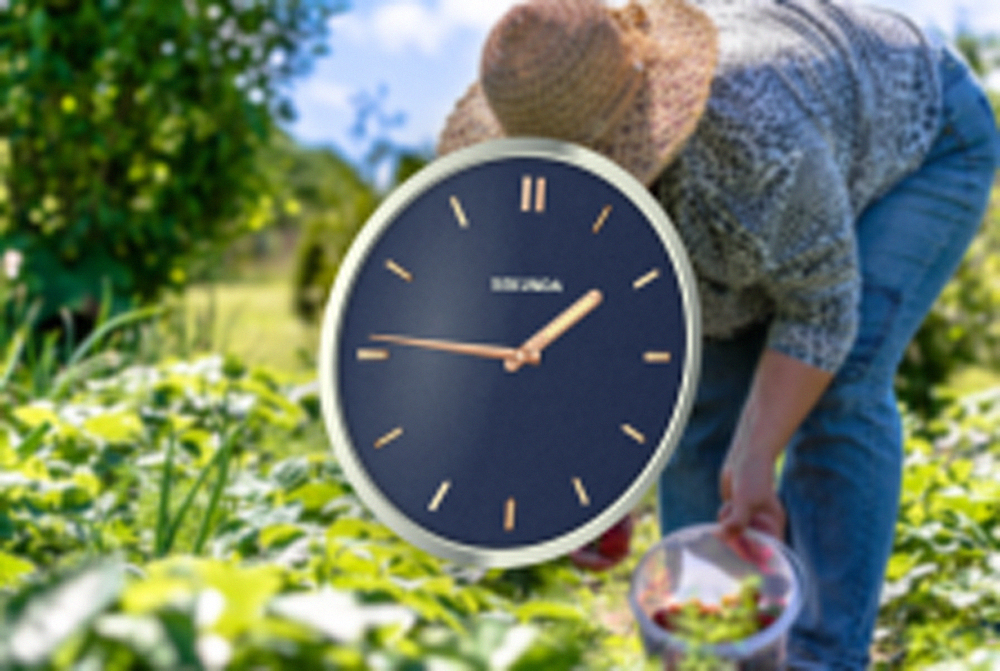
1,46
